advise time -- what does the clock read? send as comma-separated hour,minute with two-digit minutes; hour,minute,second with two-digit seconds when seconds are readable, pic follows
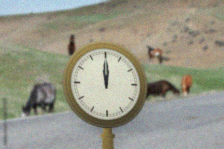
12,00
